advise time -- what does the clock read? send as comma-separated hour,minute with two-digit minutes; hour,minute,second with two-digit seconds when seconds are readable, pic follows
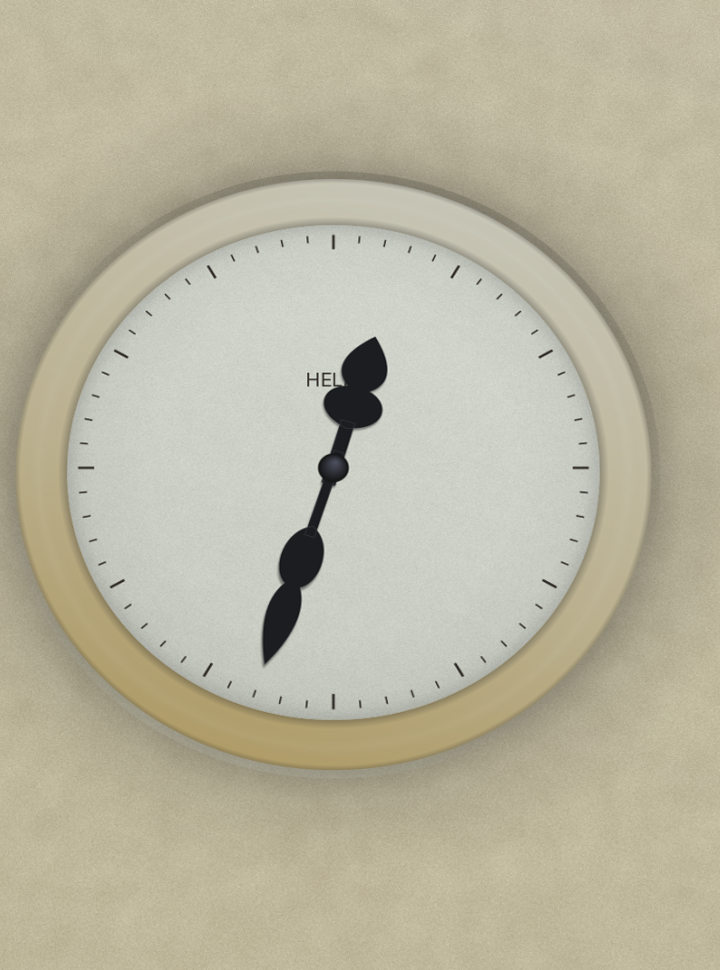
12,33
